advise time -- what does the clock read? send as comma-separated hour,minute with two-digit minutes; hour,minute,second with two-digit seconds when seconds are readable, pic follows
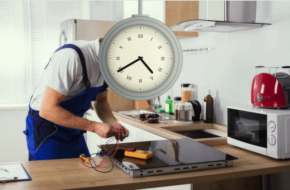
4,40
